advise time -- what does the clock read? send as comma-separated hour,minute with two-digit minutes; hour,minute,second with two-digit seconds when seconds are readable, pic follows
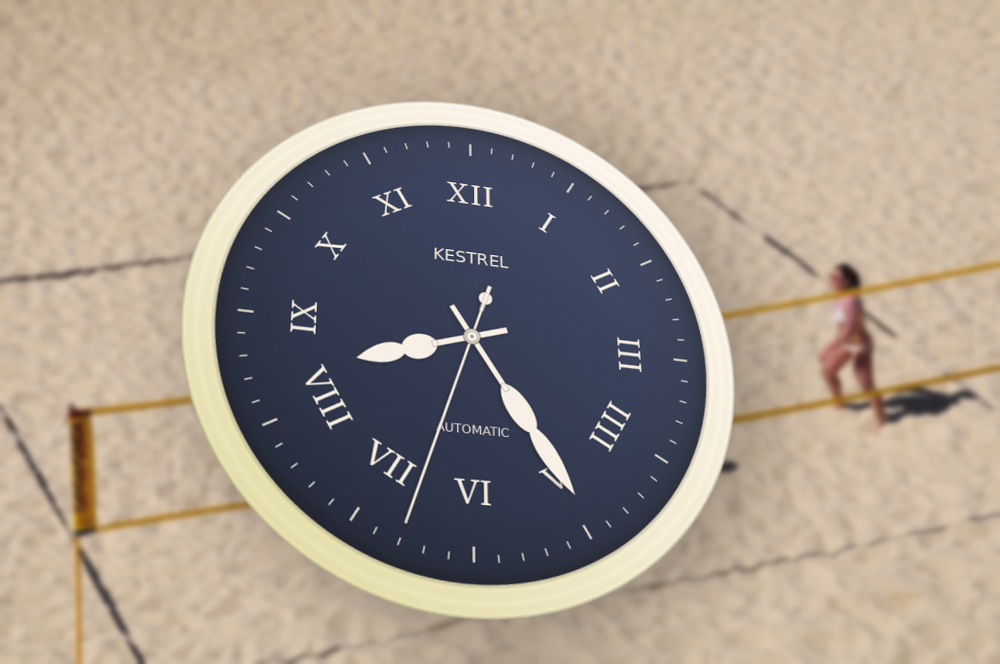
8,24,33
